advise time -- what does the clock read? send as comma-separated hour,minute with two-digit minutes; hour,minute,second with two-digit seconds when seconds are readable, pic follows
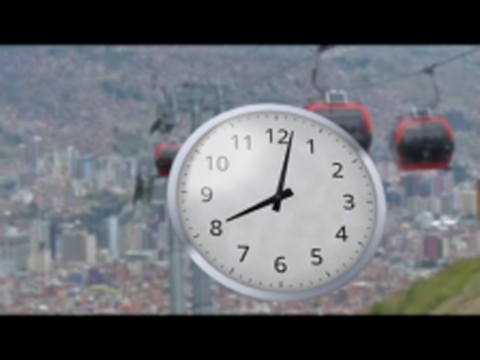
8,02
